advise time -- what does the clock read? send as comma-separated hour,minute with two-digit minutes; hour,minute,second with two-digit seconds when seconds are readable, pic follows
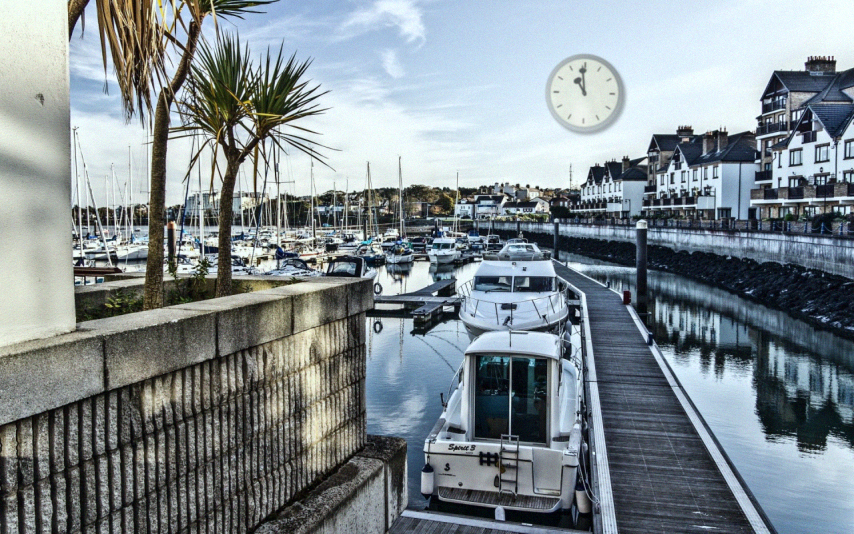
10,59
